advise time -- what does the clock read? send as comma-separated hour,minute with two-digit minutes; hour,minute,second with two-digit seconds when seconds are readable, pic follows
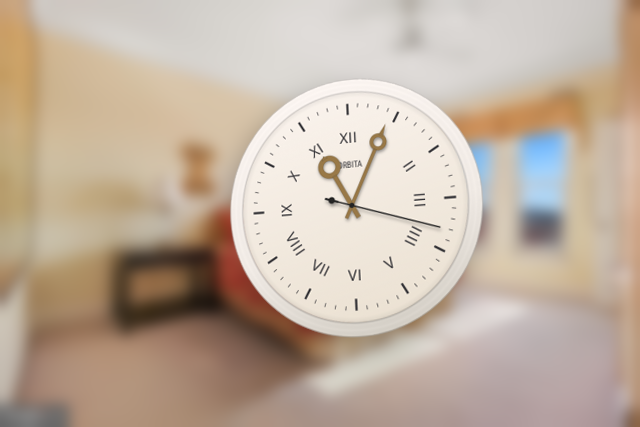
11,04,18
